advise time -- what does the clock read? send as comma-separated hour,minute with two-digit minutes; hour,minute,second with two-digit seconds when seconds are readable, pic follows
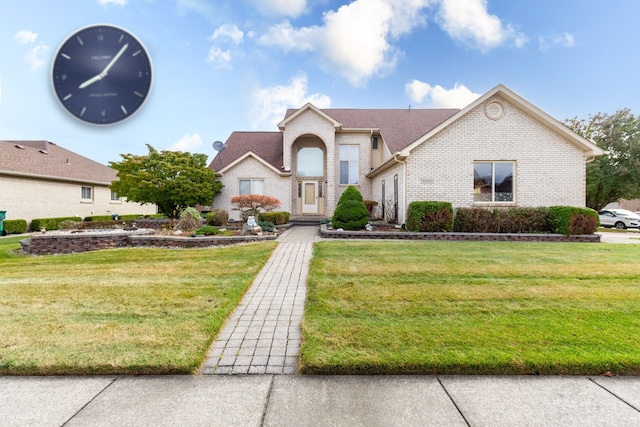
8,07
